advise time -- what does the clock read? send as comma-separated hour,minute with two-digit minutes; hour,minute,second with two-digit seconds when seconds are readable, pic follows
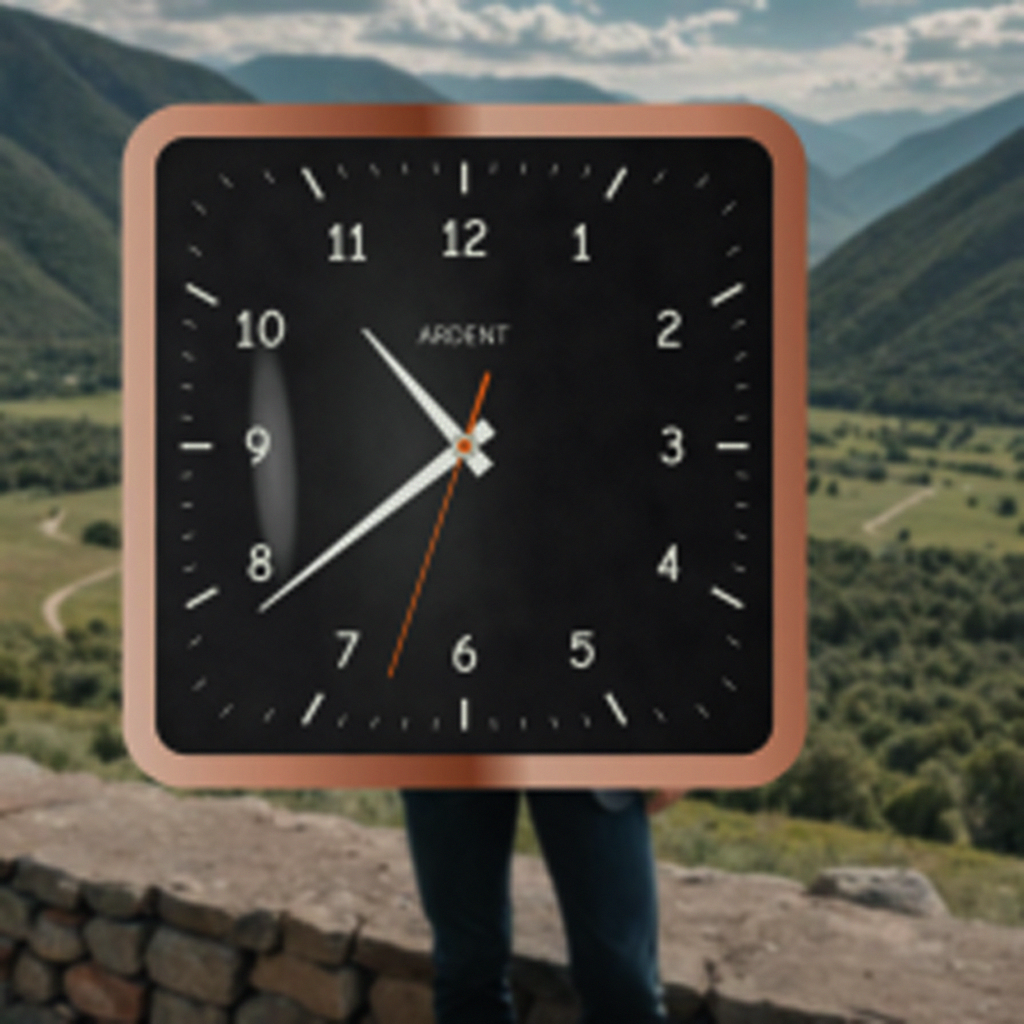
10,38,33
